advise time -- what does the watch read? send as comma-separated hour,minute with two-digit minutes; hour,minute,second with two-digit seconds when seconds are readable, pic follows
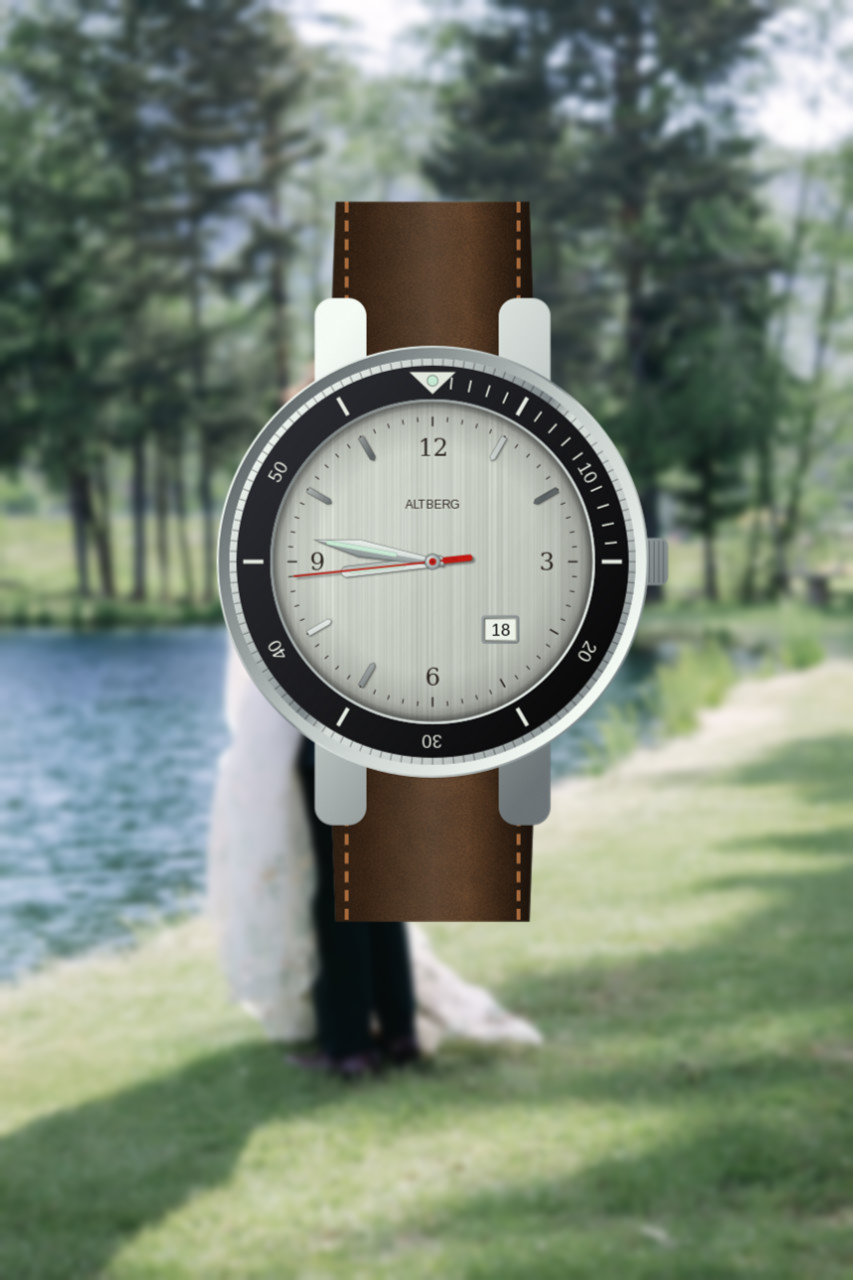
8,46,44
